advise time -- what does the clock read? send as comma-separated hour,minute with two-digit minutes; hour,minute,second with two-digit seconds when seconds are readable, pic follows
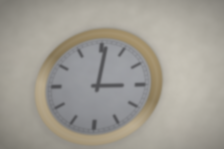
3,01
